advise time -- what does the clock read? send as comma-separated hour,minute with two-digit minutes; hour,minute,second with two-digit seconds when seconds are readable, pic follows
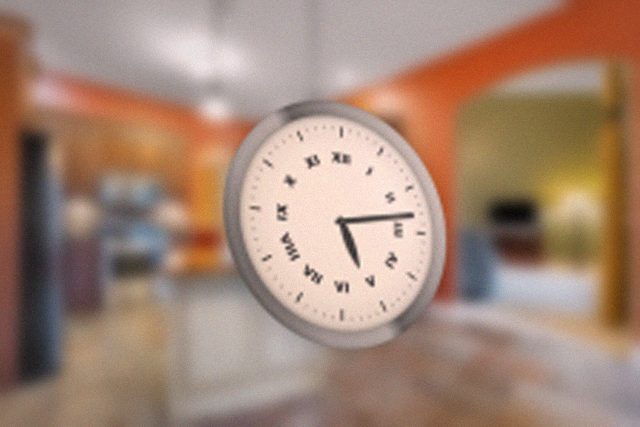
5,13
